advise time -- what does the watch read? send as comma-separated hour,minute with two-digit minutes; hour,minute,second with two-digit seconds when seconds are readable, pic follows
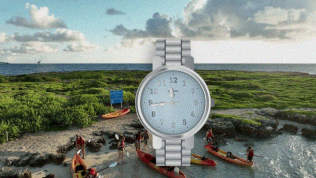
11,44
